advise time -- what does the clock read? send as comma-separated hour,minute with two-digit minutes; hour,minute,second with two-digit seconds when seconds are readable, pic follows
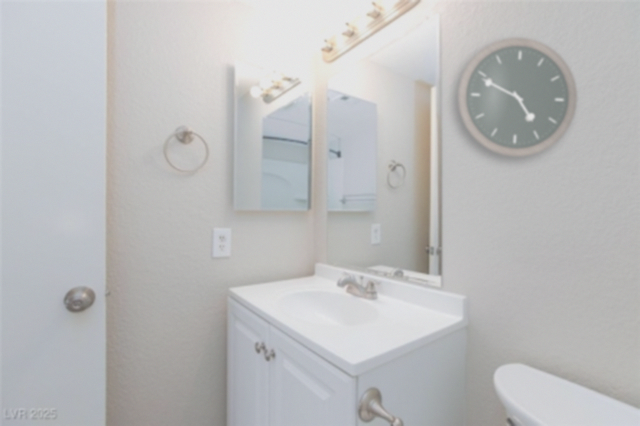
4,49
